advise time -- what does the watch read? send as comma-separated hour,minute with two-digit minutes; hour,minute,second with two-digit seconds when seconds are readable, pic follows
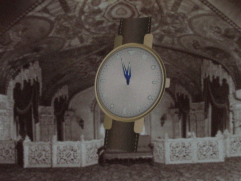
11,56
